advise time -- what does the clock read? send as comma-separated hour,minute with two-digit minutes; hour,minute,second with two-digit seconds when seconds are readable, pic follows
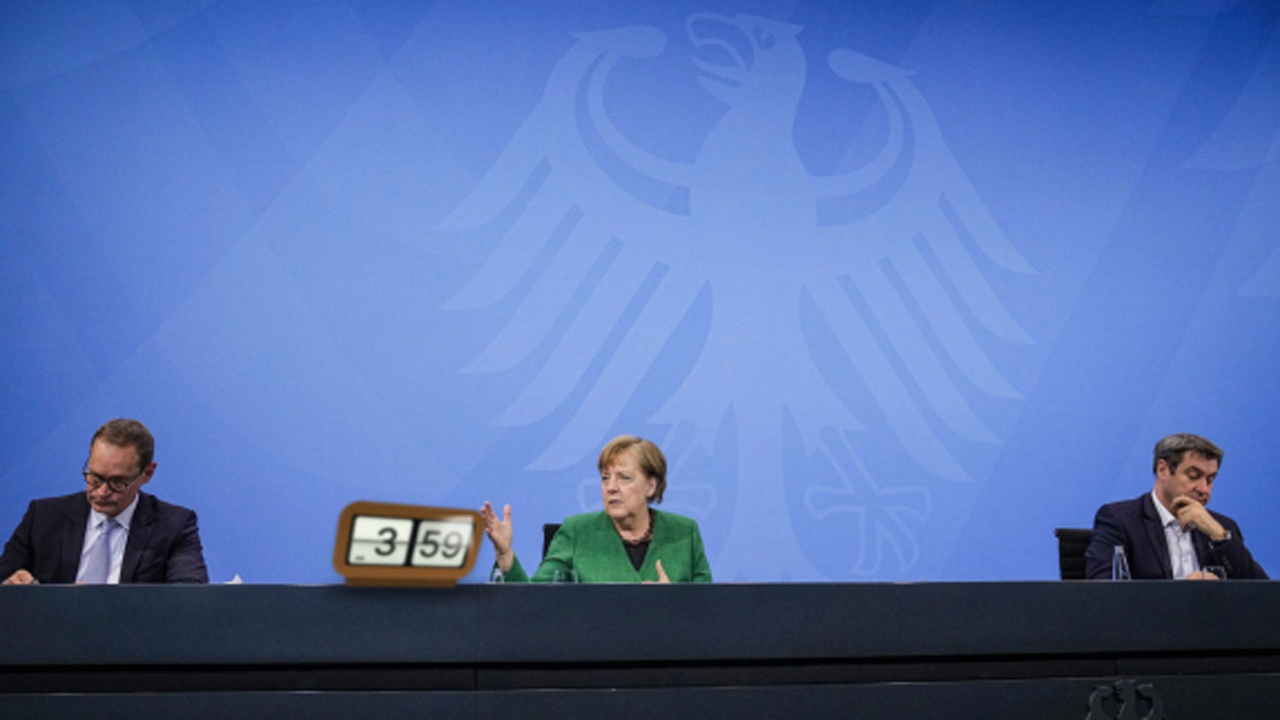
3,59
